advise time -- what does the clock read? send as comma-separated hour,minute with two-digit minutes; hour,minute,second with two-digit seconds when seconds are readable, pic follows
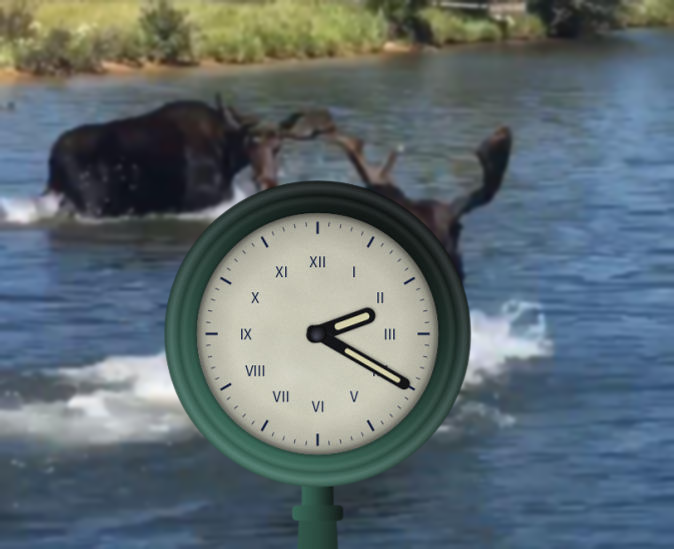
2,20
